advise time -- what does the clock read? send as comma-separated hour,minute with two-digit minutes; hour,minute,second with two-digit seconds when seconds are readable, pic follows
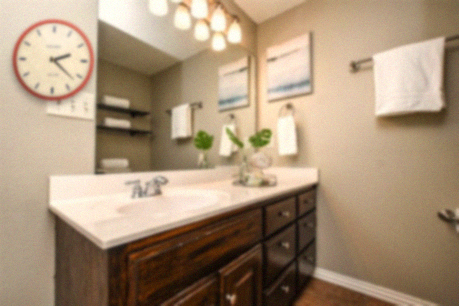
2,22
